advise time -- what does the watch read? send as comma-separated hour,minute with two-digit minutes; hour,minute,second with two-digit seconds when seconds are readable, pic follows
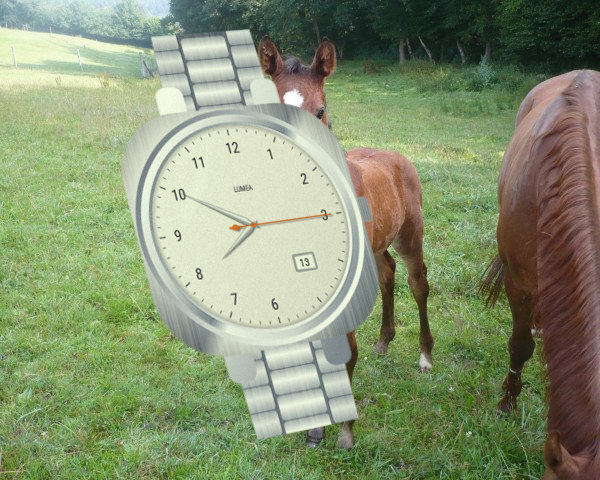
7,50,15
